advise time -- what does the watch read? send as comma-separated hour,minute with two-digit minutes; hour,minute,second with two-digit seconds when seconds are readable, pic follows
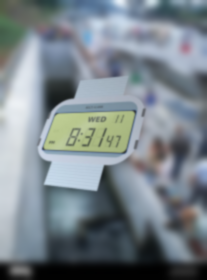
8,31,47
